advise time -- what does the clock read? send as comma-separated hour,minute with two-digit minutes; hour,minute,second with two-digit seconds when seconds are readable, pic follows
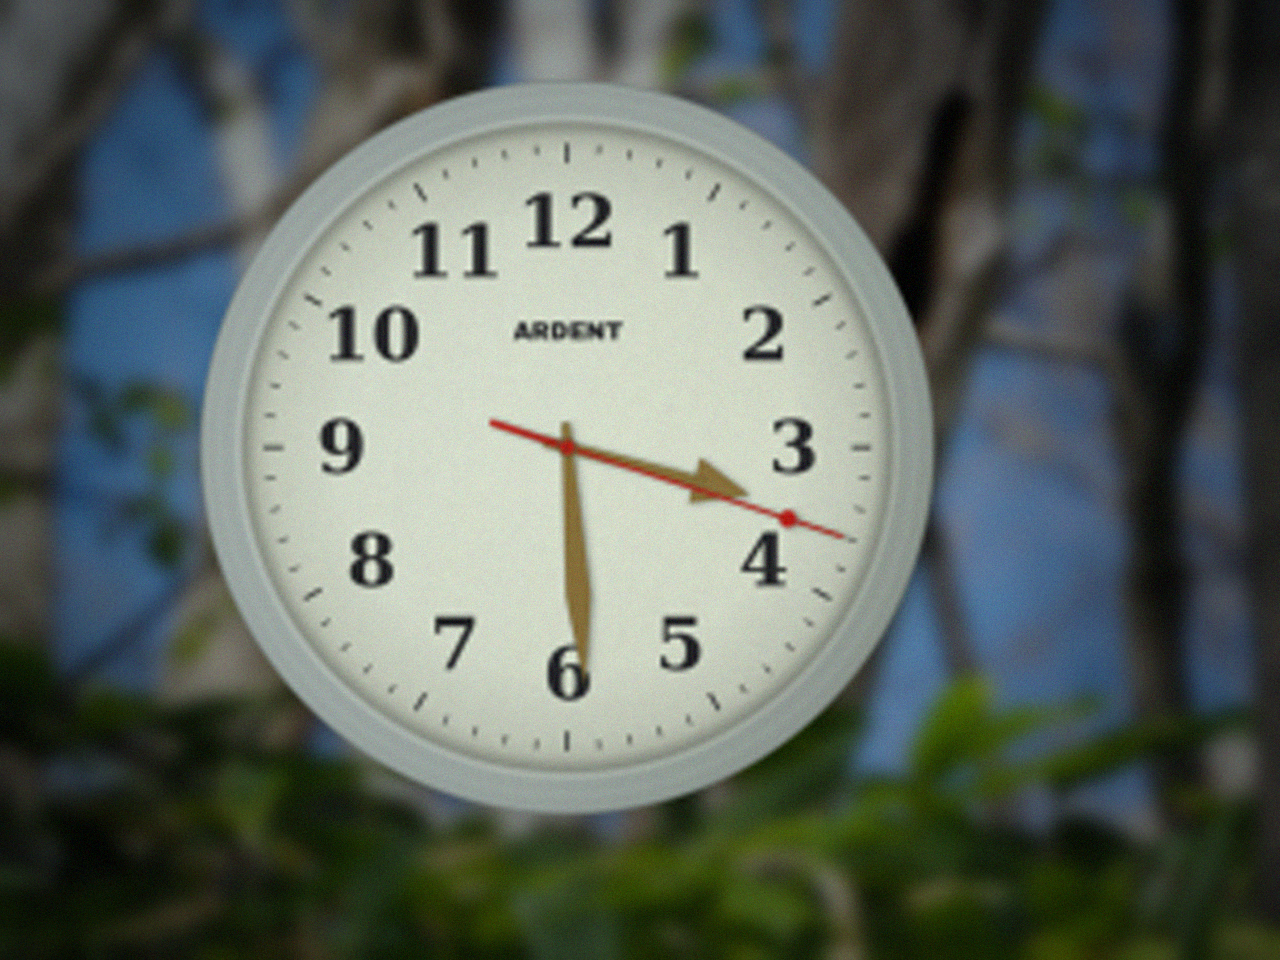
3,29,18
